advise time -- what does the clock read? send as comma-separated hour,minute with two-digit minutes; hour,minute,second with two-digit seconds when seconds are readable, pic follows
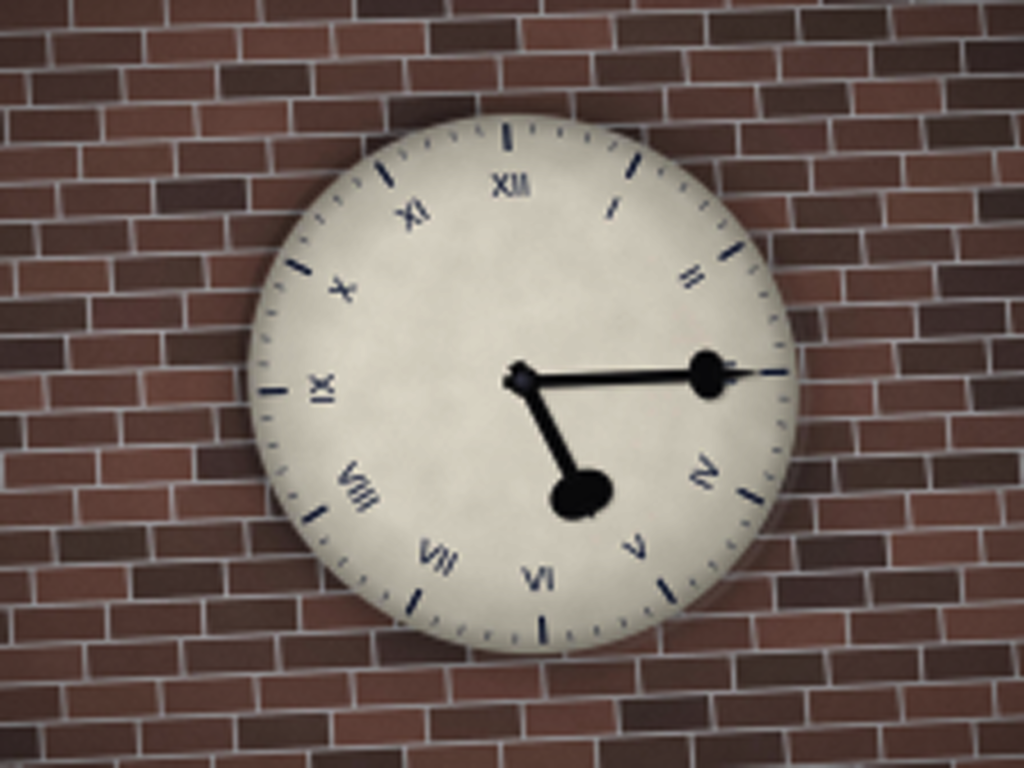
5,15
